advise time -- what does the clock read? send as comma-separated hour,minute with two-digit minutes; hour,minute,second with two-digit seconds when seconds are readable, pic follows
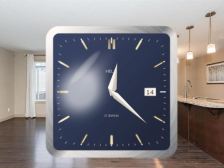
12,22
